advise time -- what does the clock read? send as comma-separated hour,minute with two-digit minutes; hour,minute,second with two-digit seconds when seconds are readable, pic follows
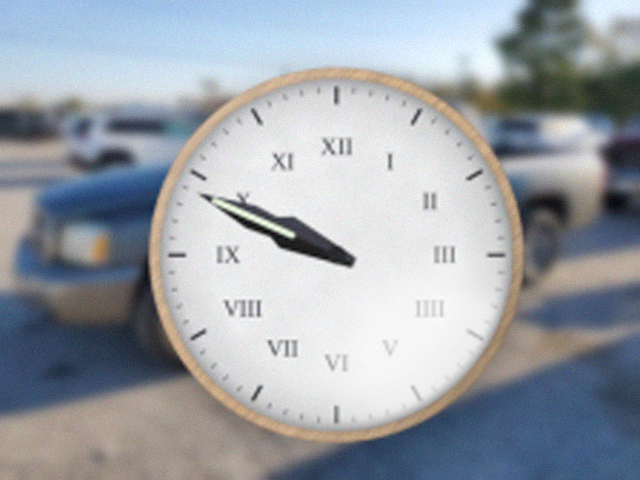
9,49
